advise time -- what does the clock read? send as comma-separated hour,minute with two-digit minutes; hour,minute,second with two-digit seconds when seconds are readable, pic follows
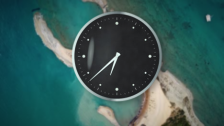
6,38
